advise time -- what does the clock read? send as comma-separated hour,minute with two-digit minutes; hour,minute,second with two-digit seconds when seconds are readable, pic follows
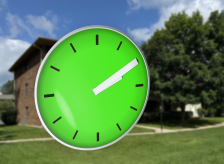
2,10
